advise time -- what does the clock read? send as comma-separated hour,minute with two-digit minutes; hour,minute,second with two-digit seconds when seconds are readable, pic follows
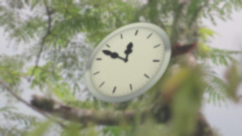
11,48
